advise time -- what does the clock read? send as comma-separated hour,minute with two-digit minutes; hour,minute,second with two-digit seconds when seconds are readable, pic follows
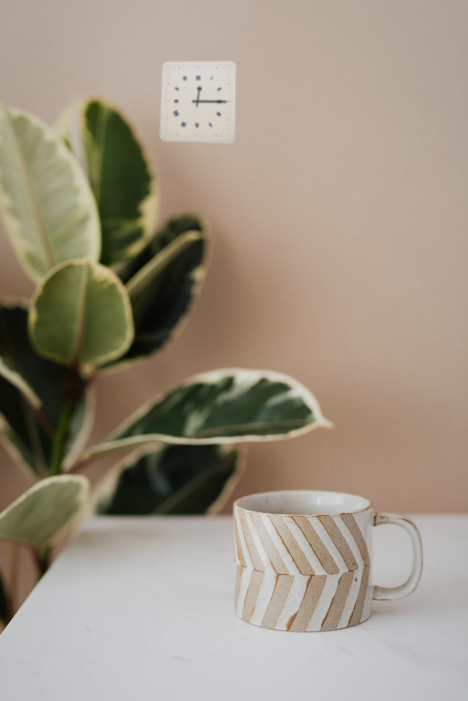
12,15
